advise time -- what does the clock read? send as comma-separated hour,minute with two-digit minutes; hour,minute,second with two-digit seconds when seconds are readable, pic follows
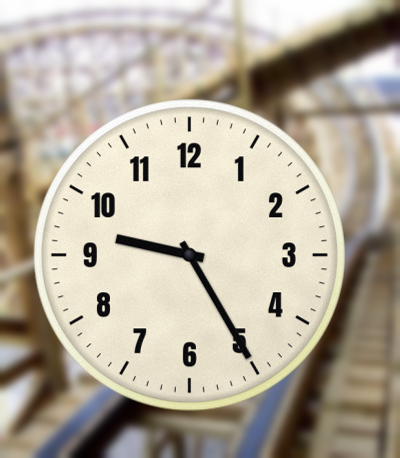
9,25
